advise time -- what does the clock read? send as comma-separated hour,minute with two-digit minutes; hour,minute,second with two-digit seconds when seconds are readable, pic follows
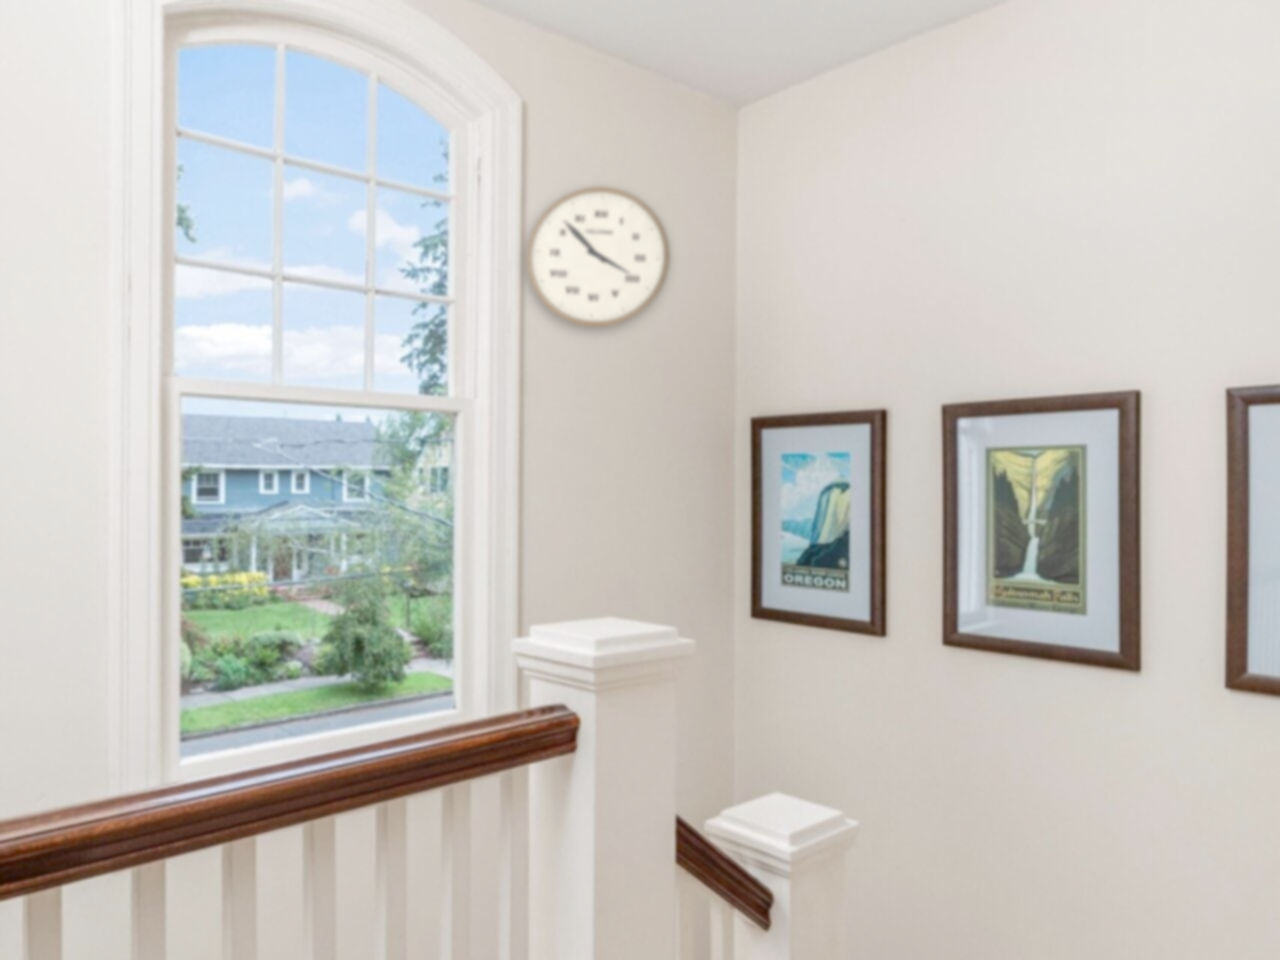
3,52
